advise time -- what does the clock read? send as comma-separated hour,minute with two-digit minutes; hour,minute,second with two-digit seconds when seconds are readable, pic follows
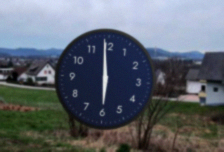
5,59
